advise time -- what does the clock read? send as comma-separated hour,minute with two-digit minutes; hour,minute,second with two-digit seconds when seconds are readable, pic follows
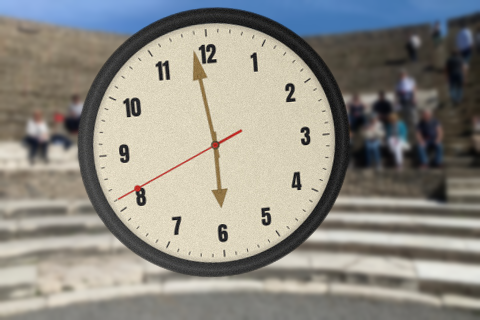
5,58,41
